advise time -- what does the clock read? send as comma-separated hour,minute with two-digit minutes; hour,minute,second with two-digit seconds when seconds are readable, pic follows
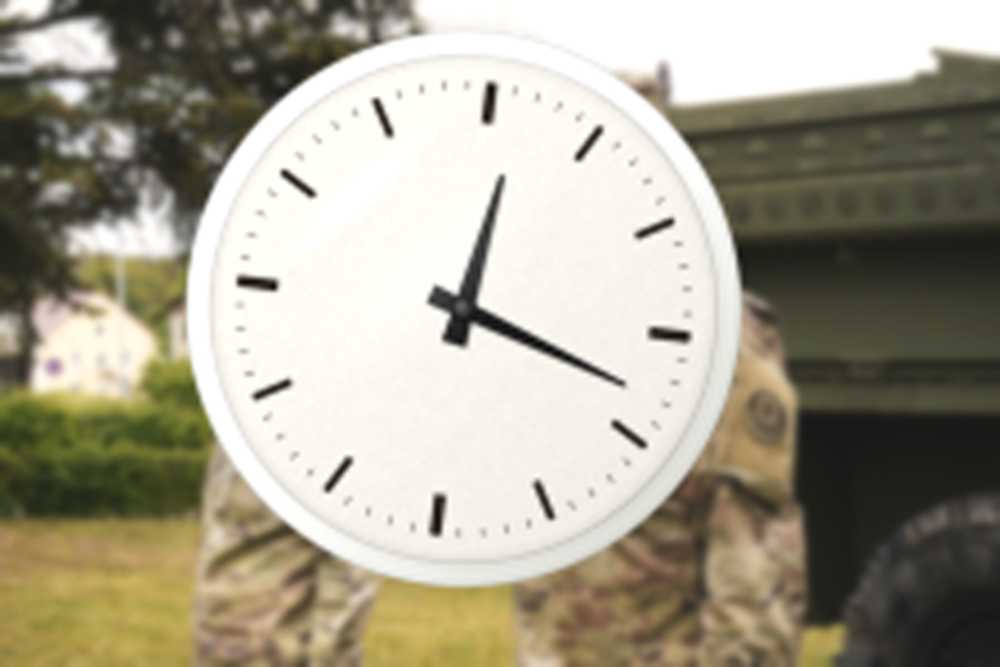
12,18
